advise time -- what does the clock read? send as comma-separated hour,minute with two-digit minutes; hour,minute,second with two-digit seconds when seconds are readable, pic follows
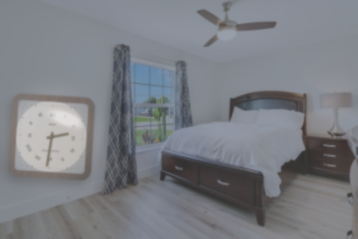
2,31
